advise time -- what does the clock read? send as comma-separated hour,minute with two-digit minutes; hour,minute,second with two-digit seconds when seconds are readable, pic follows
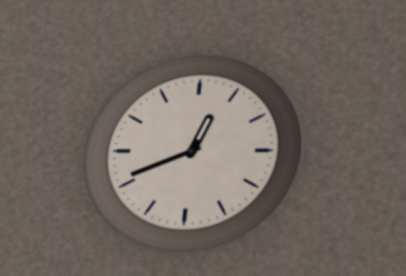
12,41
